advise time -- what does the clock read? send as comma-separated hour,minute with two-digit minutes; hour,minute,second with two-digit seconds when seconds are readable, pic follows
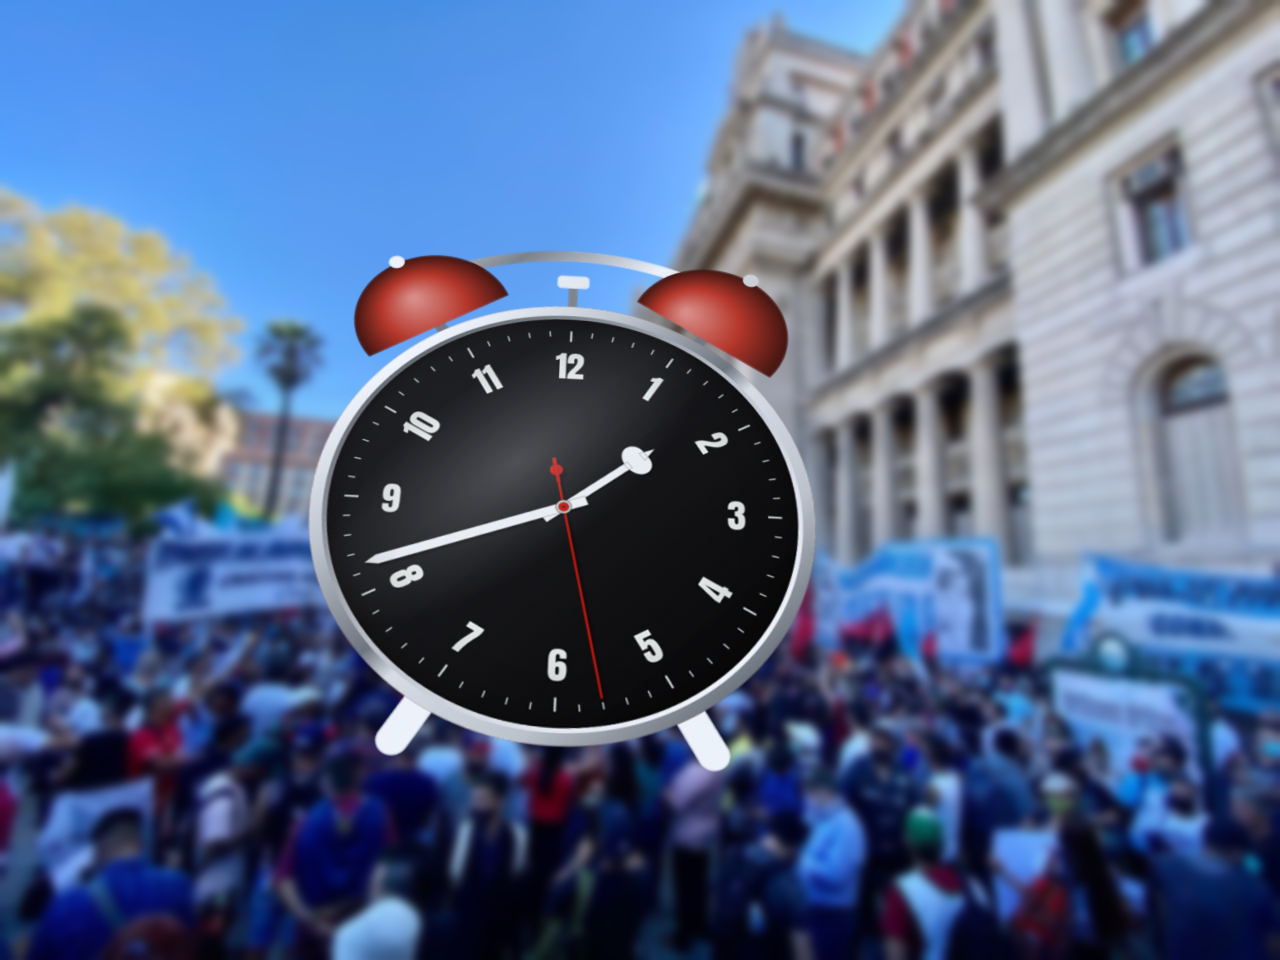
1,41,28
